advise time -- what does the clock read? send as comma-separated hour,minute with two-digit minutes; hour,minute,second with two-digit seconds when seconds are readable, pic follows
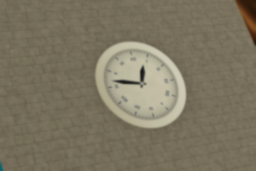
12,47
